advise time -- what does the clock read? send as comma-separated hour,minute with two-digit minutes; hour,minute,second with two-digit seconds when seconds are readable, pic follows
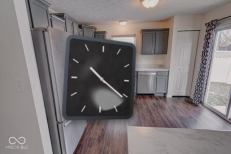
10,21
